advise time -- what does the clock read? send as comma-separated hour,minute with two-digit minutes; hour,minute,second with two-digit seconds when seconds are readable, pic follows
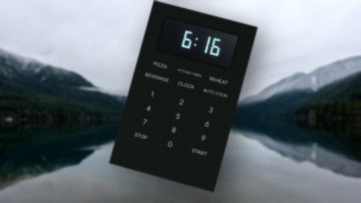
6,16
